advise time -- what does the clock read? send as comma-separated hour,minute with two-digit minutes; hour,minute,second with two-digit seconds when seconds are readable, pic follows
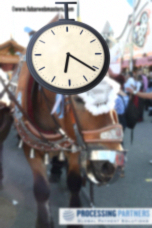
6,21
